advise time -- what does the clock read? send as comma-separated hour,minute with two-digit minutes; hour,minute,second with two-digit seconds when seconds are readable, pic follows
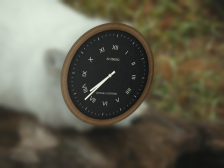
7,37
